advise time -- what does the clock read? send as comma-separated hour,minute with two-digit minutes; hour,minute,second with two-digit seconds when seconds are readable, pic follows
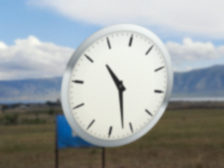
10,27
